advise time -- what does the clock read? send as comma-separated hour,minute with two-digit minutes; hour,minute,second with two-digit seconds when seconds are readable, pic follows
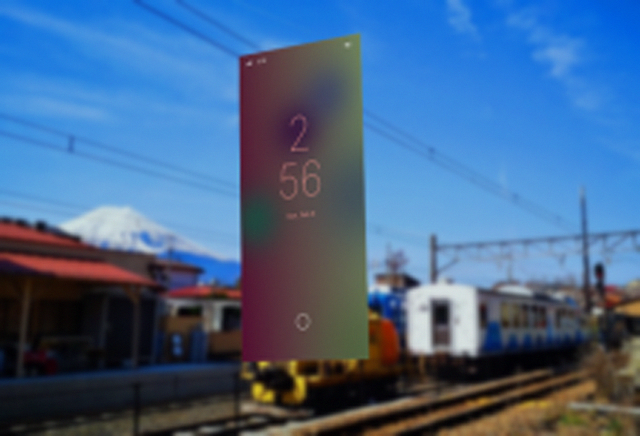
2,56
